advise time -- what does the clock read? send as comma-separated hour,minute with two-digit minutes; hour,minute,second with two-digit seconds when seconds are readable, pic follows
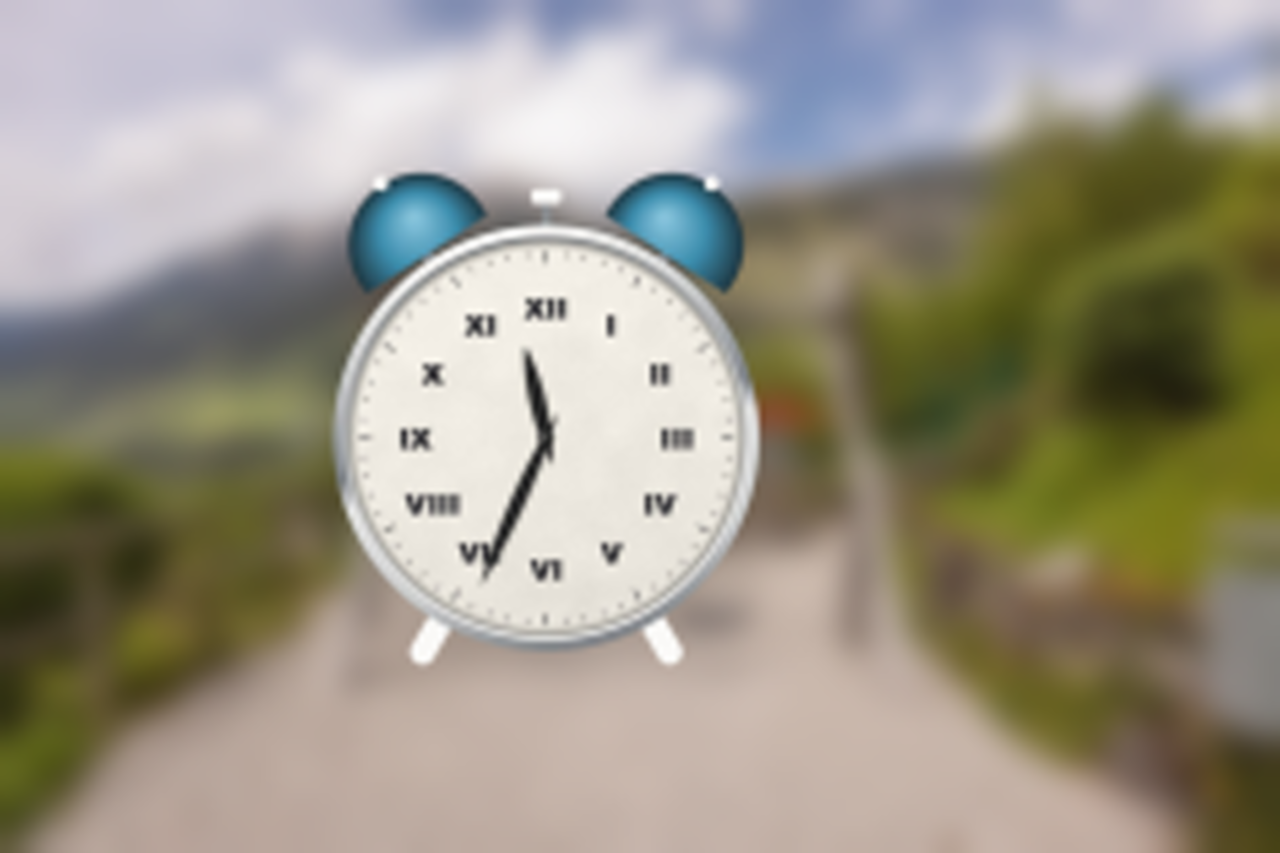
11,34
